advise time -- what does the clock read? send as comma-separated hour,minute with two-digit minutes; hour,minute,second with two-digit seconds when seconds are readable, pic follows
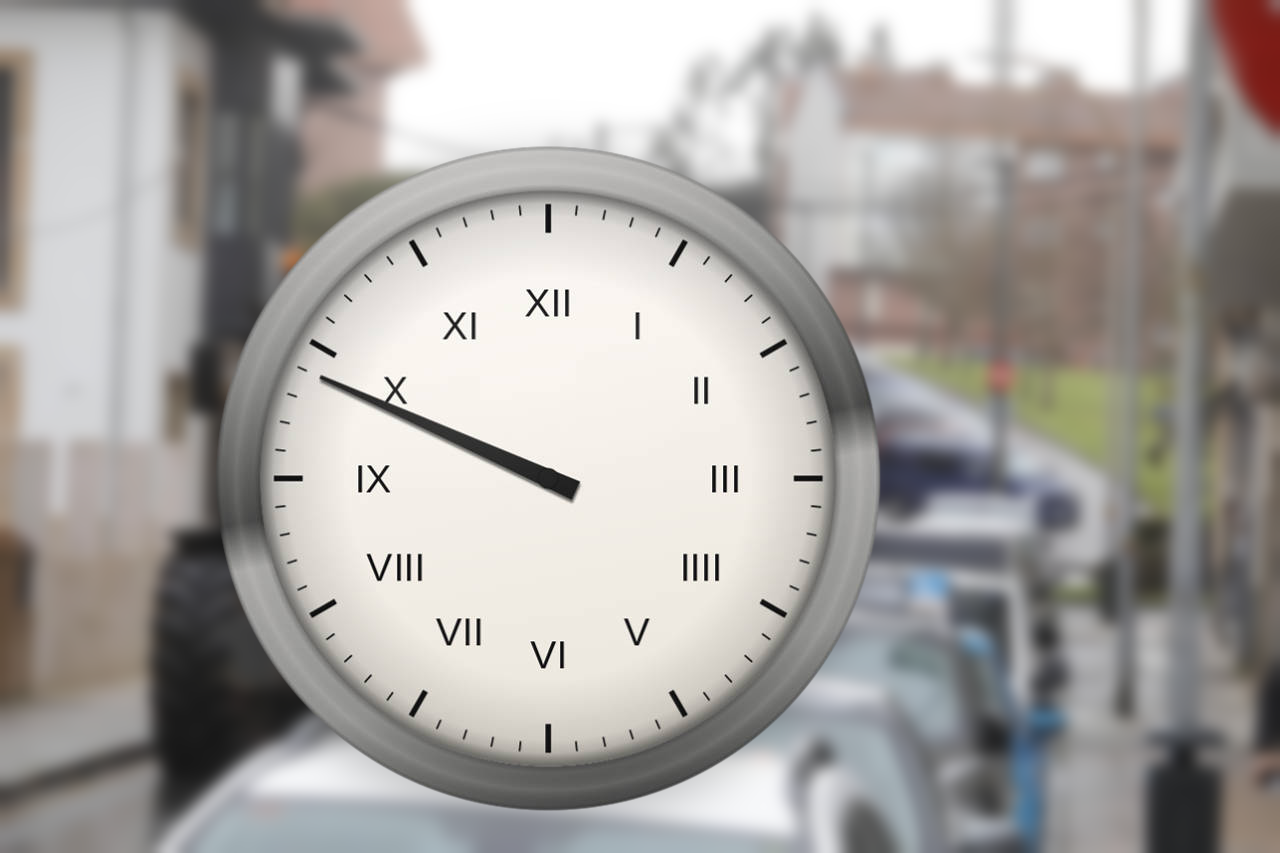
9,49
